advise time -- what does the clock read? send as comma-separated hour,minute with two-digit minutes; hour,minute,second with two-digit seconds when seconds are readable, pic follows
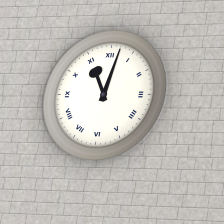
11,02
